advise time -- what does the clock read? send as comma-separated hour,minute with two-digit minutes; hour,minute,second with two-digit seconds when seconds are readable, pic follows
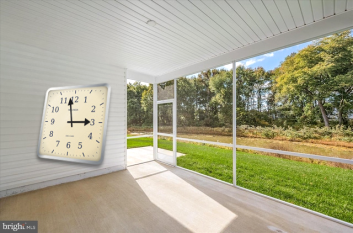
2,58
